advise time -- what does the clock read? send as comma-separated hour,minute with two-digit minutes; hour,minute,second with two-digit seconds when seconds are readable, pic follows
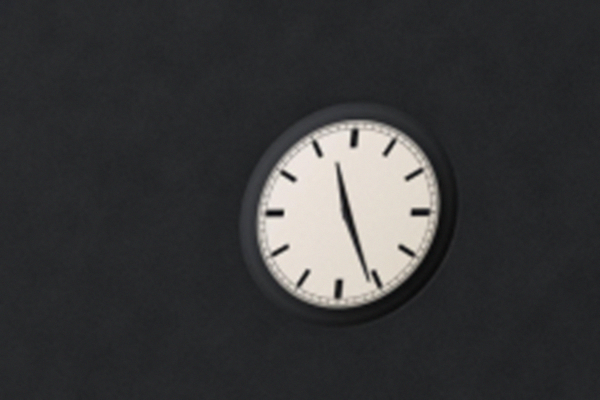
11,26
